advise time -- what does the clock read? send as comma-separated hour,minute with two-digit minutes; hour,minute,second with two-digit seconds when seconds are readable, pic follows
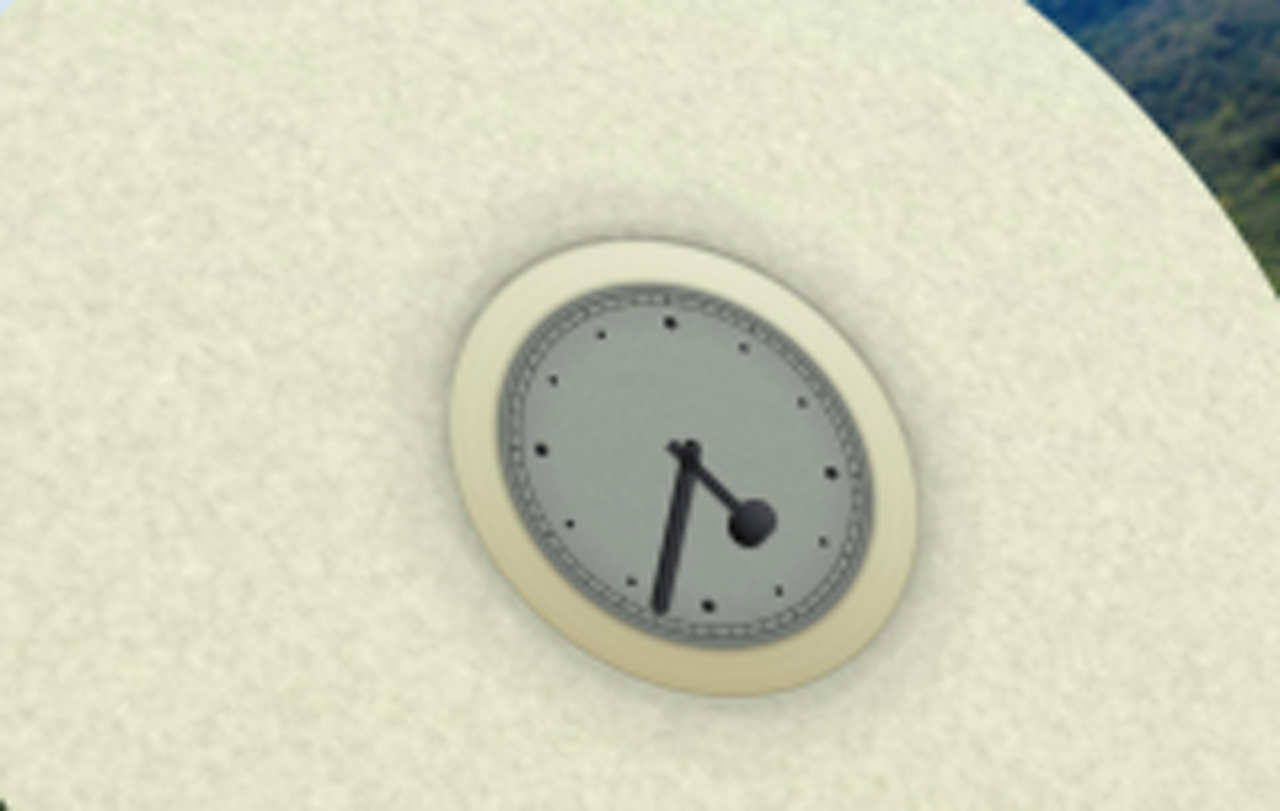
4,33
